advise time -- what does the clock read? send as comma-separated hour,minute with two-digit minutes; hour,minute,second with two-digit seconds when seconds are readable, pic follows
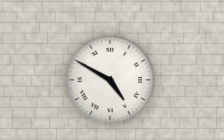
4,50
